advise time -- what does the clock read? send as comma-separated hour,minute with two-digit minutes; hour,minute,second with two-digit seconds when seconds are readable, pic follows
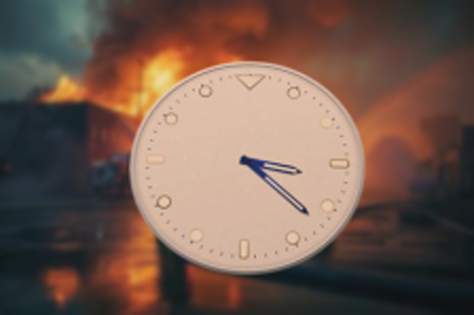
3,22
